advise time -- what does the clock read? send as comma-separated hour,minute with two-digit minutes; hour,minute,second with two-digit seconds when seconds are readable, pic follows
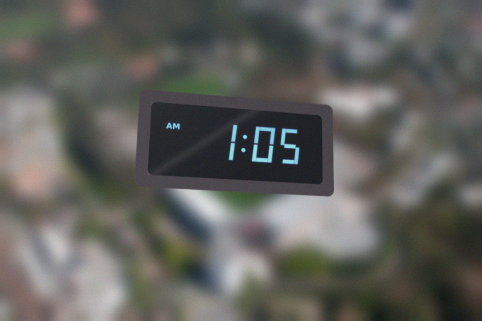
1,05
